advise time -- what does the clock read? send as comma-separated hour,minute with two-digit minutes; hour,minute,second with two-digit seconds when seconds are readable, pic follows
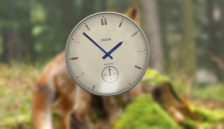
1,53
